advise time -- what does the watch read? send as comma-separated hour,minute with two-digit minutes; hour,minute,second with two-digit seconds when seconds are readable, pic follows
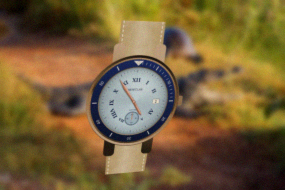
4,54
